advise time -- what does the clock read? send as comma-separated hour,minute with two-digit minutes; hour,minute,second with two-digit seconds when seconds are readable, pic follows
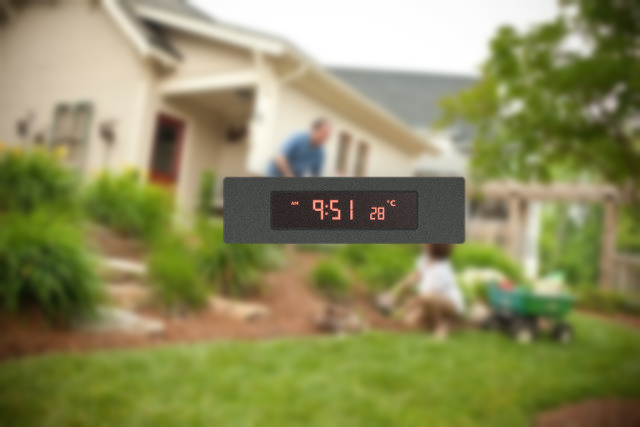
9,51
